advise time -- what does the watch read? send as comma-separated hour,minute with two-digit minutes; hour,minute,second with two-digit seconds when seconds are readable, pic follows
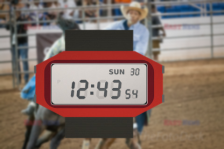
12,43,54
